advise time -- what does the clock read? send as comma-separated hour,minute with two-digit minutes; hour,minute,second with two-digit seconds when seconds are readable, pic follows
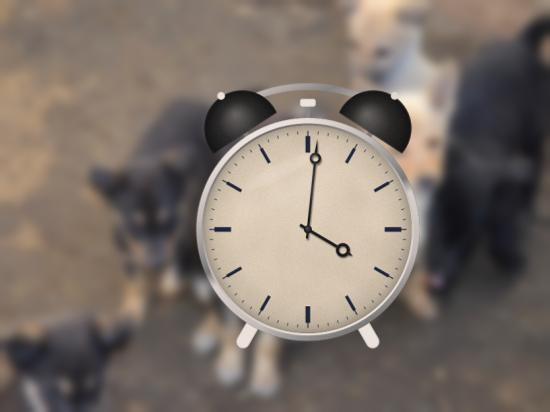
4,01
